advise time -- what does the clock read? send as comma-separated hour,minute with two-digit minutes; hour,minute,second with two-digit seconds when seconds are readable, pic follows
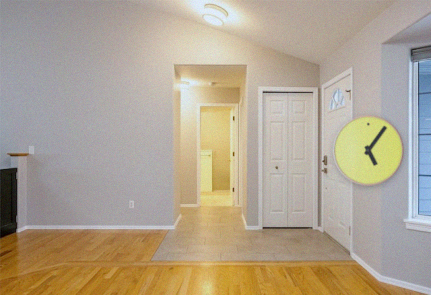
5,06
